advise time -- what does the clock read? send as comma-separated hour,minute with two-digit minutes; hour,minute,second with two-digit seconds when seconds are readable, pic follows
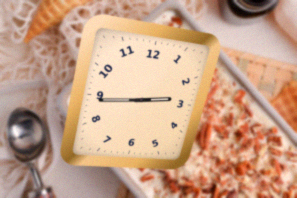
2,44
